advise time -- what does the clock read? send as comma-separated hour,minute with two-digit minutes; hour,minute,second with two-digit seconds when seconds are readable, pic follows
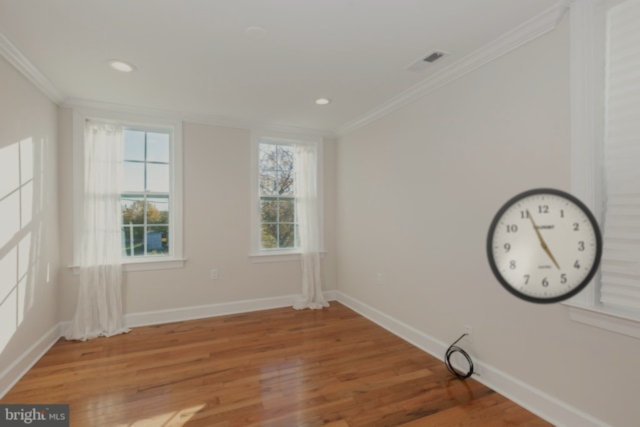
4,56
